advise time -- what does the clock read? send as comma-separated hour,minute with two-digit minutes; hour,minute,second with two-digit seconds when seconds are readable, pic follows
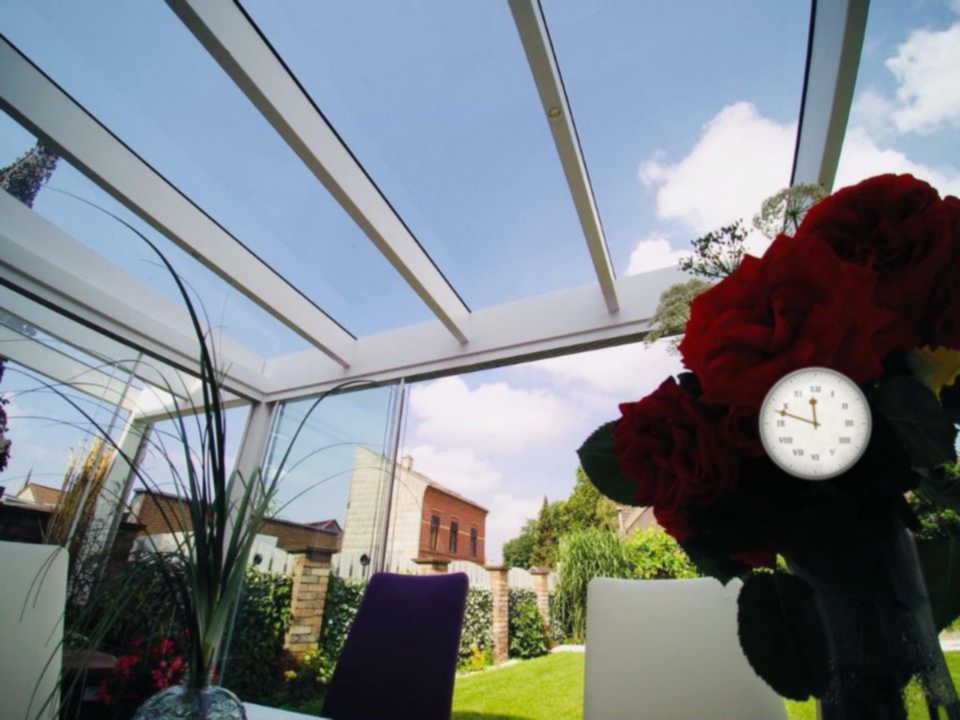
11,48
